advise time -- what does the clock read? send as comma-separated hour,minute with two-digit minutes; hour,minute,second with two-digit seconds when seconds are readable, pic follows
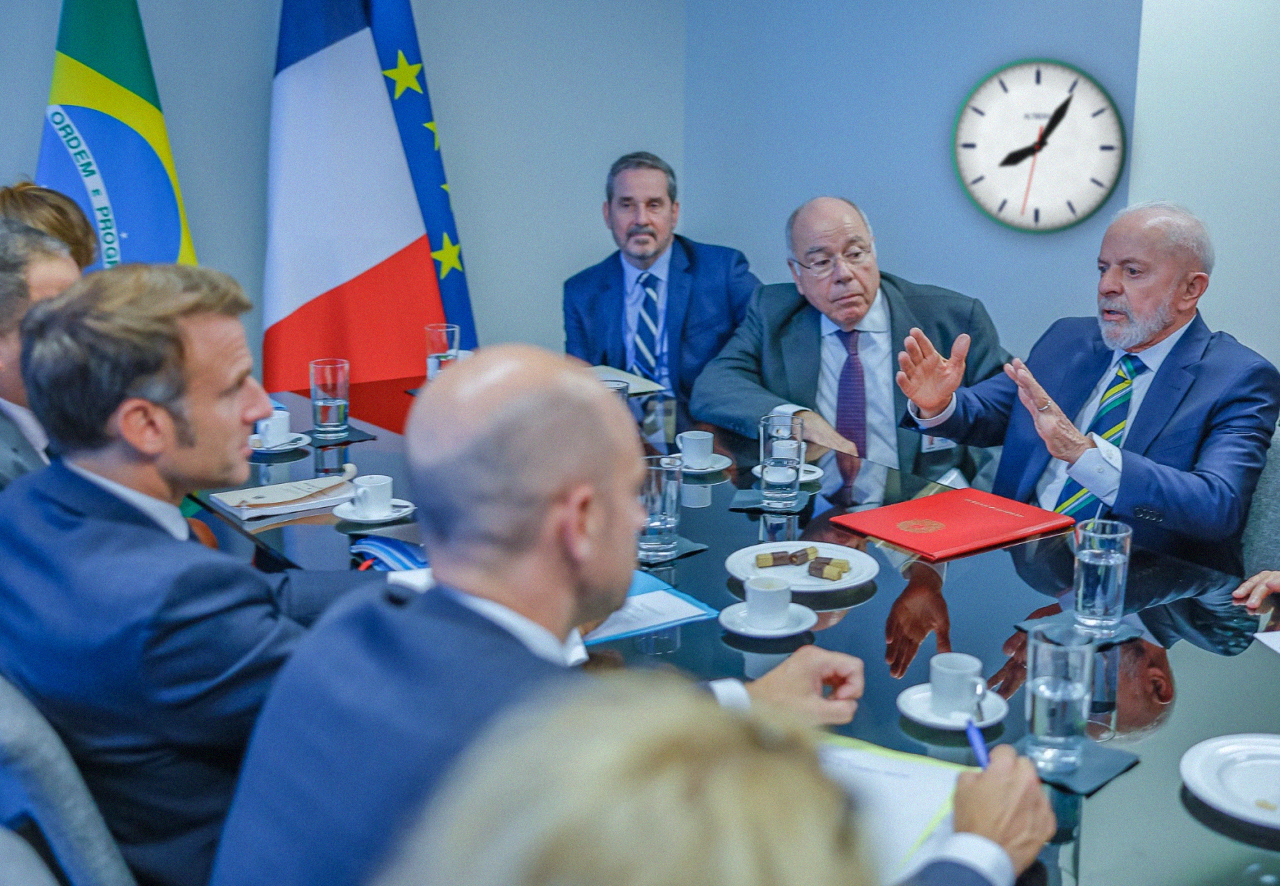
8,05,32
